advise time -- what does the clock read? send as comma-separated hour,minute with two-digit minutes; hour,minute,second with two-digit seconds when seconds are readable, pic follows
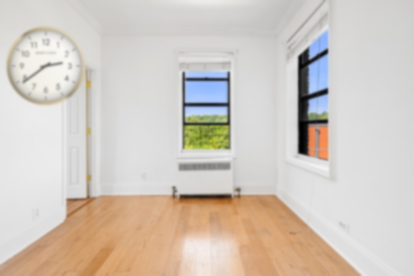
2,39
